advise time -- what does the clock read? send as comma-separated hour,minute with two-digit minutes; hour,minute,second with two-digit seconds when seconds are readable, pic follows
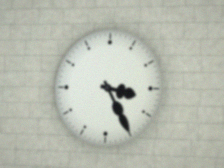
3,25
